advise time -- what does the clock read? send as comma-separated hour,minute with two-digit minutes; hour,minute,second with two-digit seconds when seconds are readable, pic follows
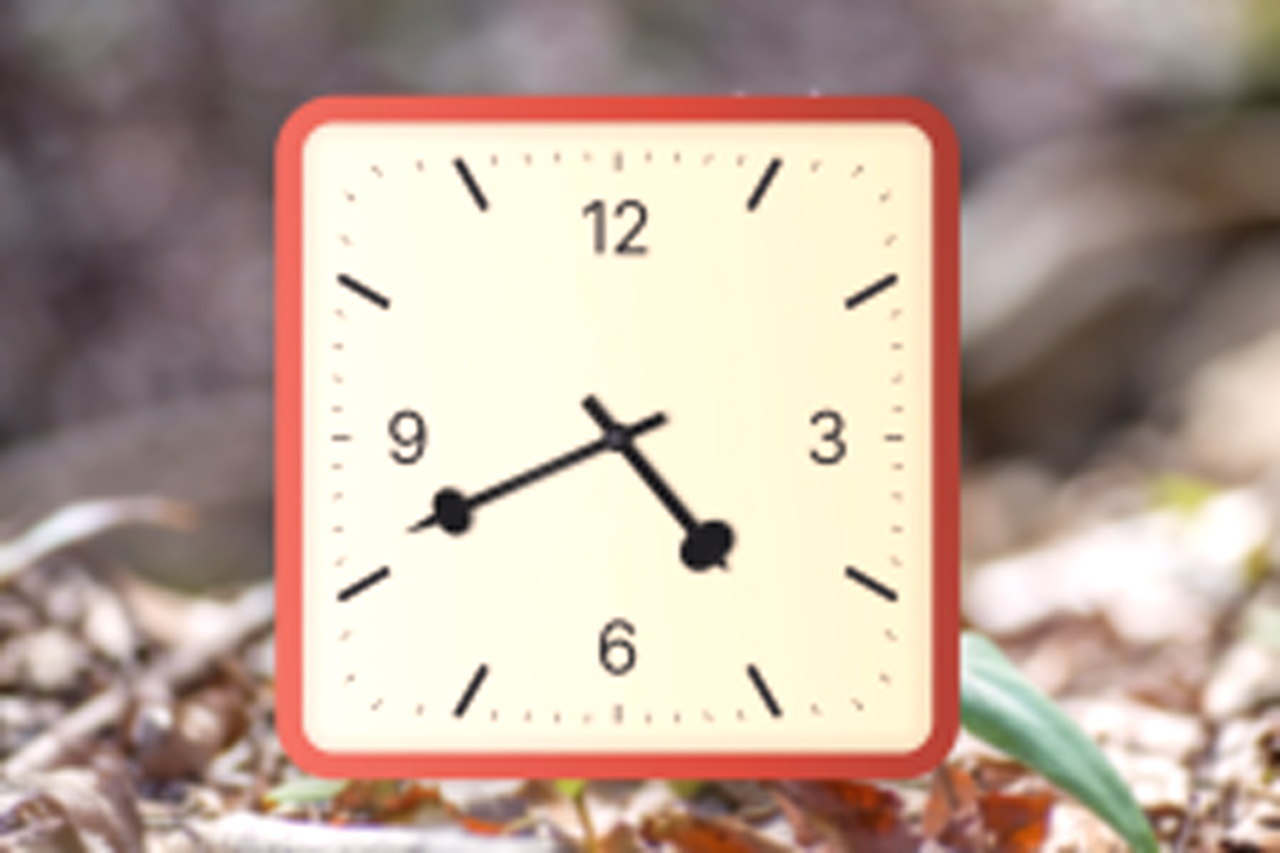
4,41
